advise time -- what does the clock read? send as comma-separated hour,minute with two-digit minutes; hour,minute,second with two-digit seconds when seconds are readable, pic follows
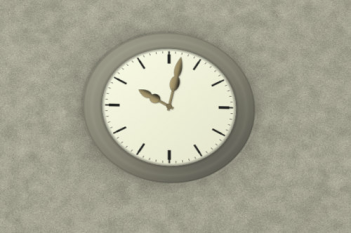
10,02
